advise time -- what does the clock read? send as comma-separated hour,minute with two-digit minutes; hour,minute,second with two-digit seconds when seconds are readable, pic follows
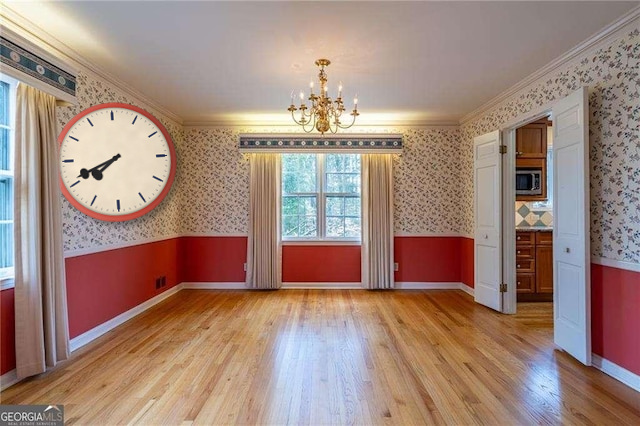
7,41
